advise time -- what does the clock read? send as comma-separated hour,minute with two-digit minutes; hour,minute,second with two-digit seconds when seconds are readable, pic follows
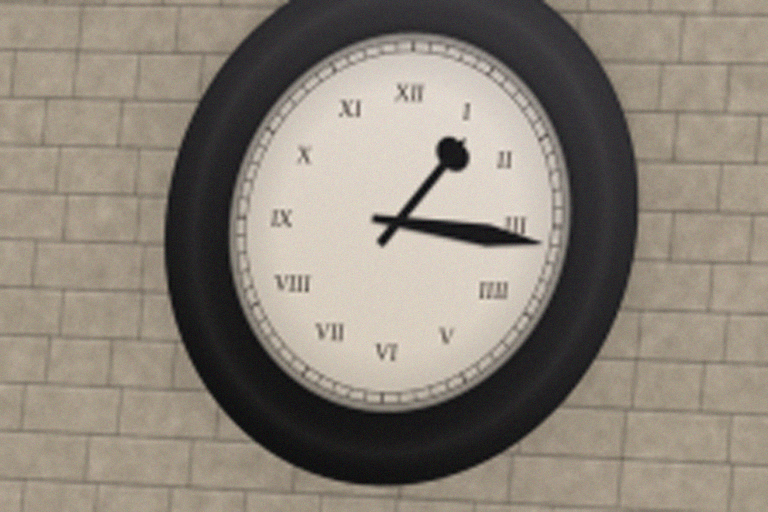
1,16
